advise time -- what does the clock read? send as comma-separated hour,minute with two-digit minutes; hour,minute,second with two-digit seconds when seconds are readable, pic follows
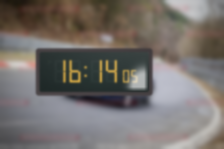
16,14,05
